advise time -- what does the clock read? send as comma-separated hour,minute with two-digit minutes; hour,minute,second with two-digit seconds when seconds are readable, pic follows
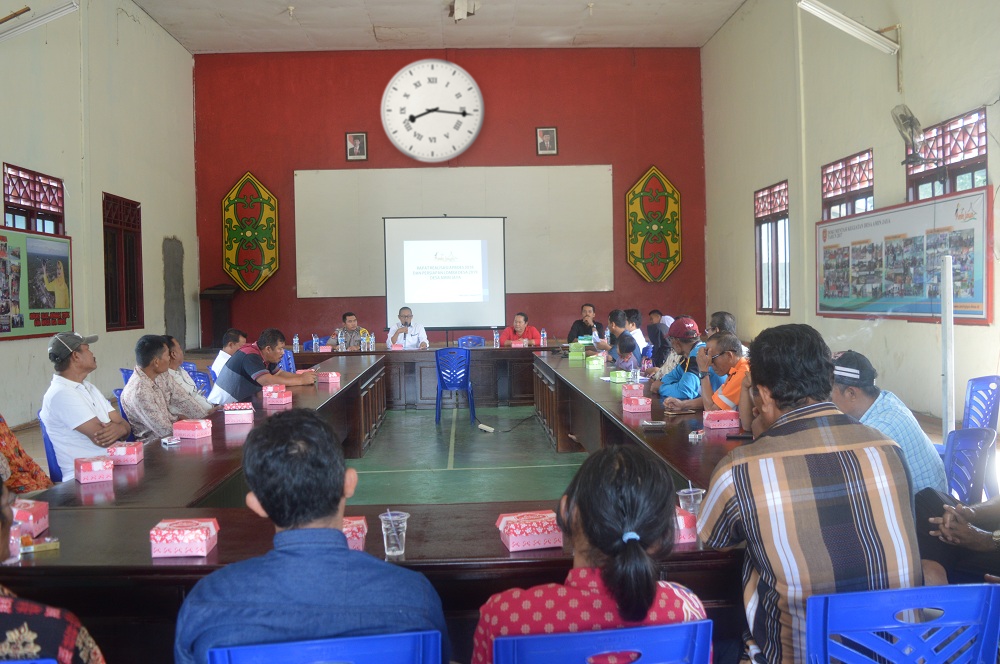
8,16
